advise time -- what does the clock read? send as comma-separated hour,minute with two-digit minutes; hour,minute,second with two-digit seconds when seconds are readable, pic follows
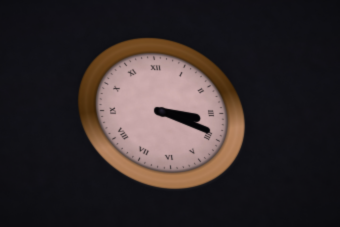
3,19
